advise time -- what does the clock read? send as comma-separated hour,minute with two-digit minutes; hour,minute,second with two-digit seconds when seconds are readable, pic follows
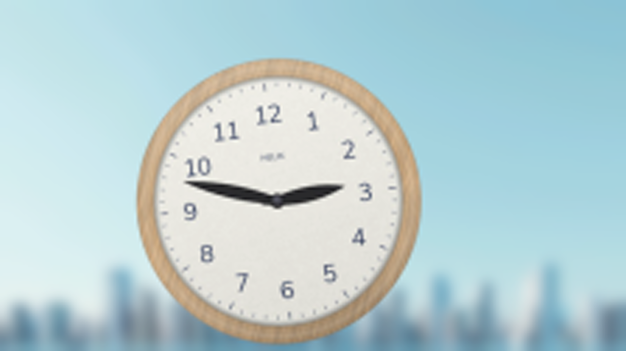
2,48
